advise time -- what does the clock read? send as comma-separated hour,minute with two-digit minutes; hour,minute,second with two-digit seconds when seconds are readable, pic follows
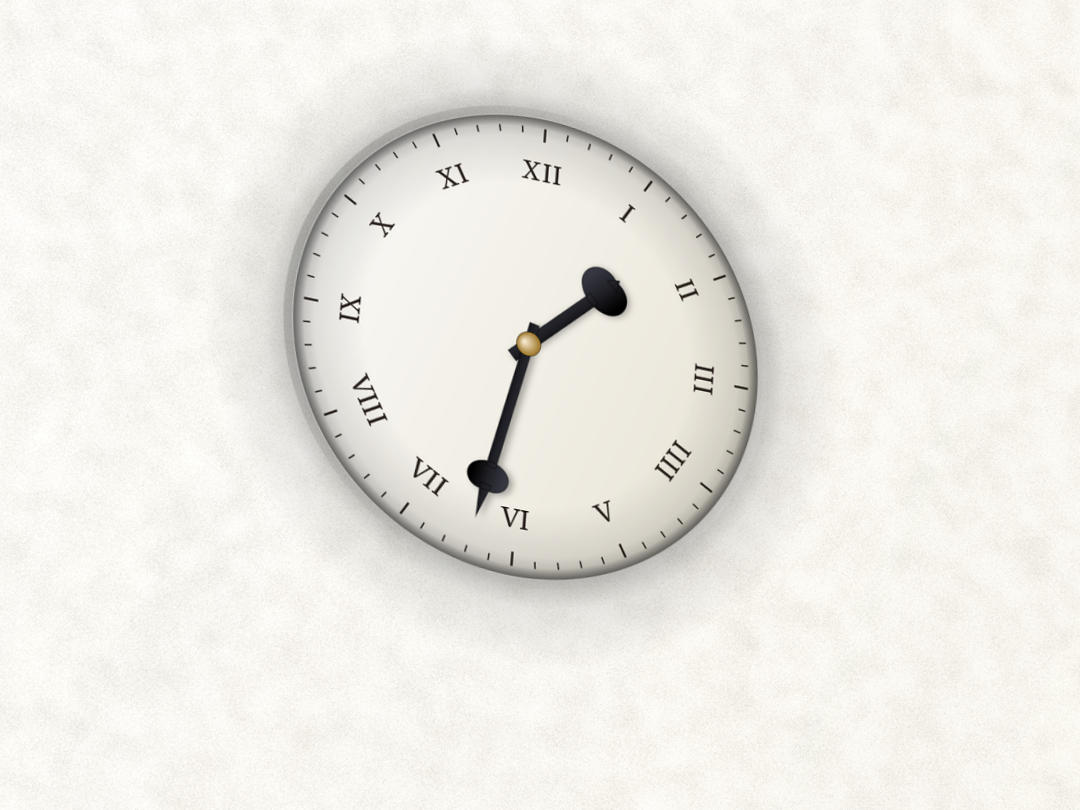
1,32
